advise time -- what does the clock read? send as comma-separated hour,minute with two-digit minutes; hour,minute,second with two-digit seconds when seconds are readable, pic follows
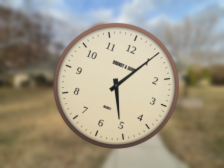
5,05
